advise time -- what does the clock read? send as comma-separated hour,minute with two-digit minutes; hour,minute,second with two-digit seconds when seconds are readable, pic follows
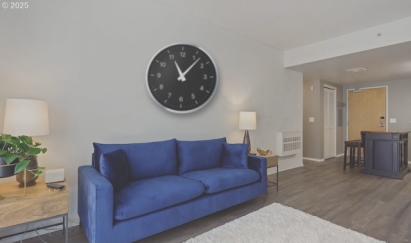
11,07
